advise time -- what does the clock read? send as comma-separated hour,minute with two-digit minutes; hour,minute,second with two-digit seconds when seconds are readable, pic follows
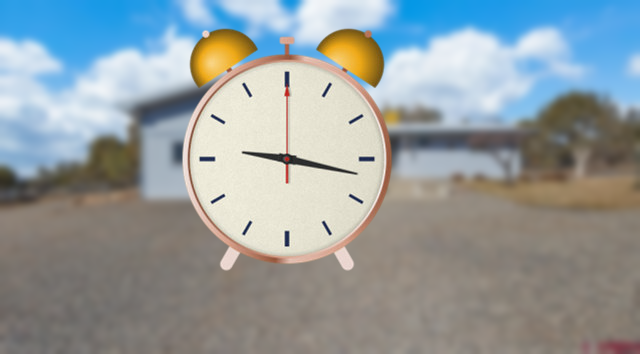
9,17,00
